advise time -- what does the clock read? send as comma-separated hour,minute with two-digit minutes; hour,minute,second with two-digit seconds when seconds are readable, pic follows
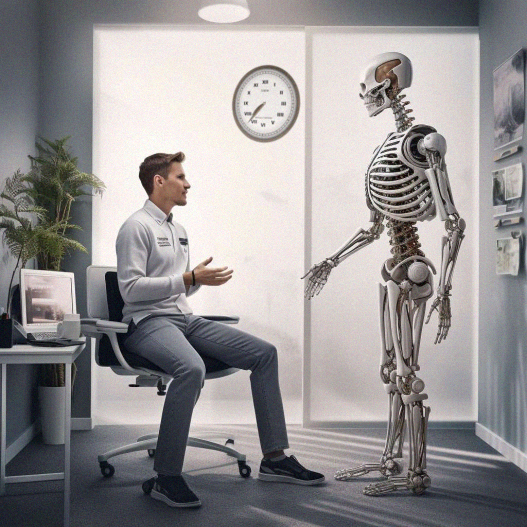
7,37
